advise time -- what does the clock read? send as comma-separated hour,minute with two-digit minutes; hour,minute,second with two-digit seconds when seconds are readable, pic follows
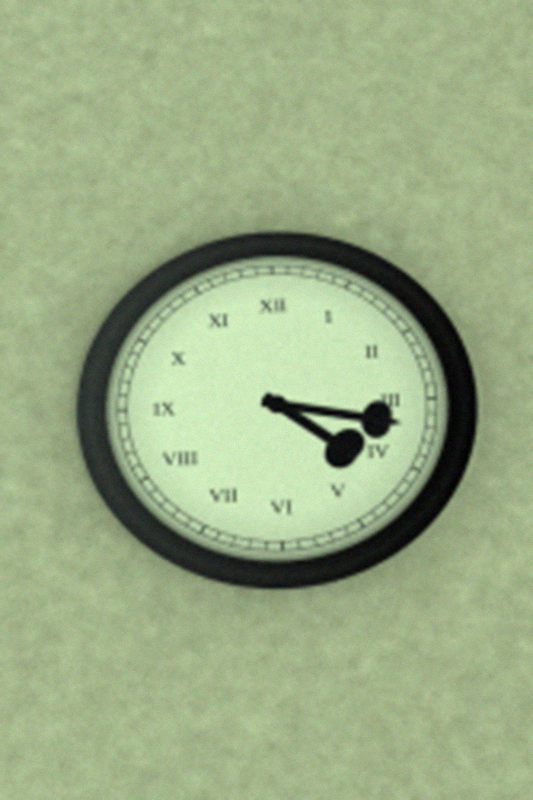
4,17
